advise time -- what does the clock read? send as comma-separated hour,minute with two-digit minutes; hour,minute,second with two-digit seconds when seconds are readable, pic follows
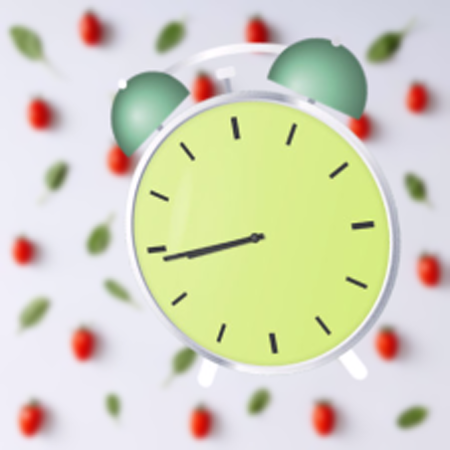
8,44
